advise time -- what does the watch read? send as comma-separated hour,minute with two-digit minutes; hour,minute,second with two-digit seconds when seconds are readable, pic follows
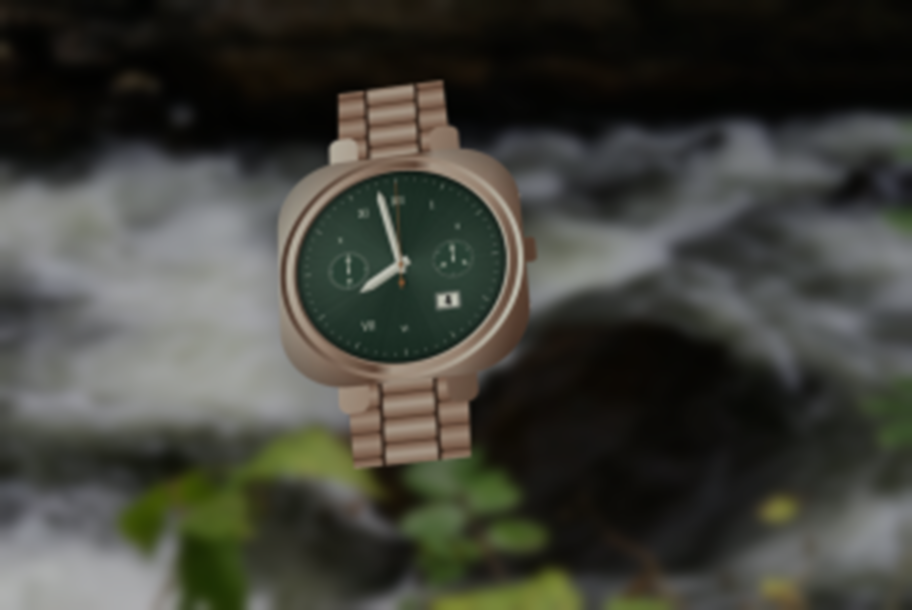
7,58
